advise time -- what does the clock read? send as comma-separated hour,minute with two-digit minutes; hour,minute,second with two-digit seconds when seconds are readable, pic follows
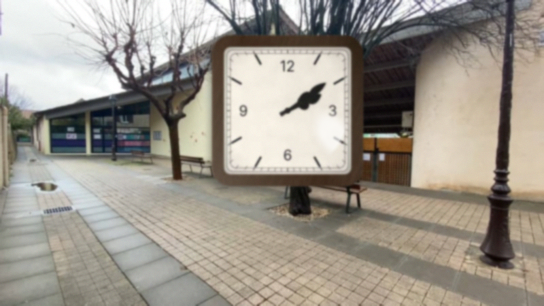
2,09
